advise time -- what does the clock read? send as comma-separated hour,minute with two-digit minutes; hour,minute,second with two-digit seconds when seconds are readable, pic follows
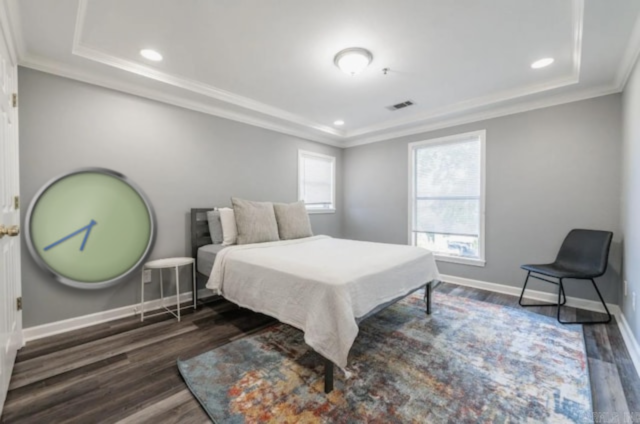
6,40
